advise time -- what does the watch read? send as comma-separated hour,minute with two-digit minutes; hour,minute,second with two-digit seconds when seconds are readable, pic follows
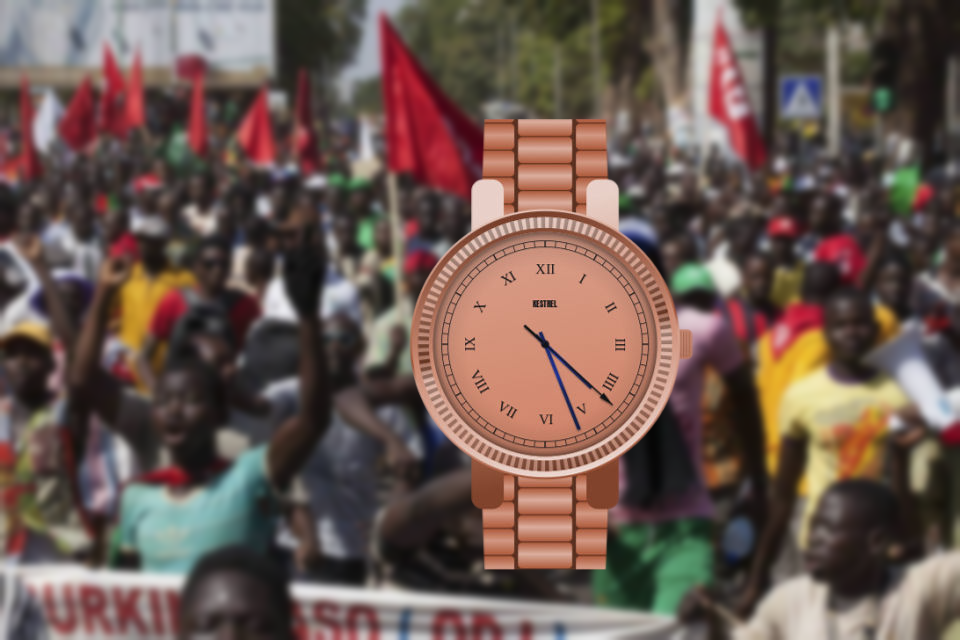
4,26,22
